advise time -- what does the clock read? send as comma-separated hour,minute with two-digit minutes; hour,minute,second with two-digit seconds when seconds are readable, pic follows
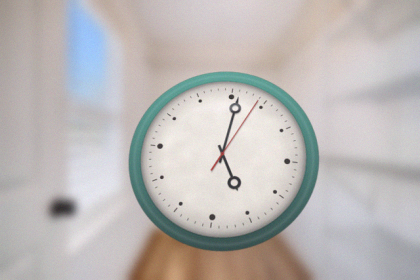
5,01,04
